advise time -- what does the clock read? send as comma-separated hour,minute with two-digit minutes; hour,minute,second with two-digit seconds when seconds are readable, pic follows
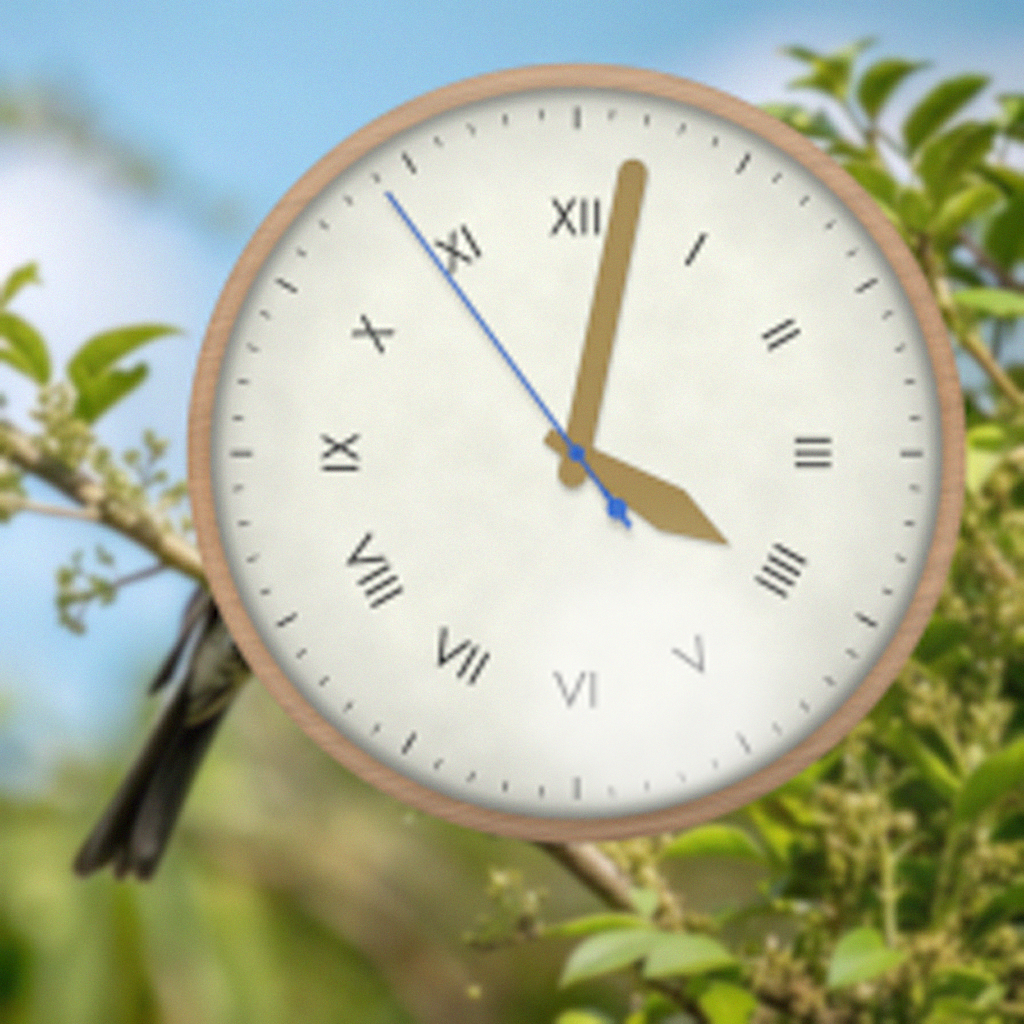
4,01,54
